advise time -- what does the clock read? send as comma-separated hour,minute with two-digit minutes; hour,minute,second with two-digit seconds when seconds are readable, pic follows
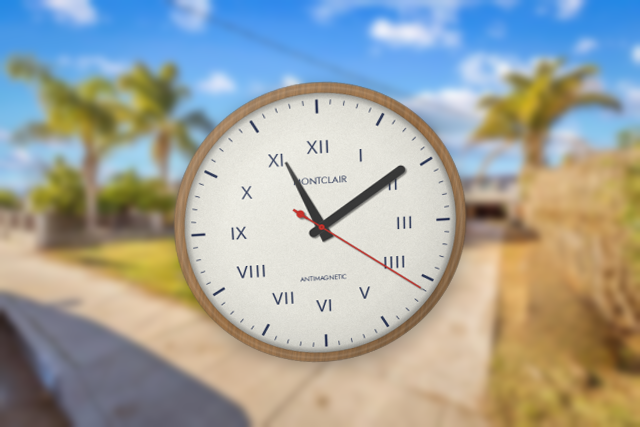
11,09,21
